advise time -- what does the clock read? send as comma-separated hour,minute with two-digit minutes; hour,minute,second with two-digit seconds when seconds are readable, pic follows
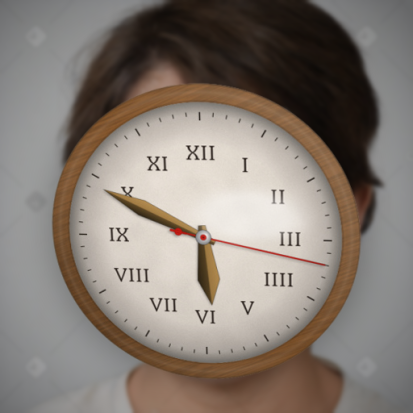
5,49,17
